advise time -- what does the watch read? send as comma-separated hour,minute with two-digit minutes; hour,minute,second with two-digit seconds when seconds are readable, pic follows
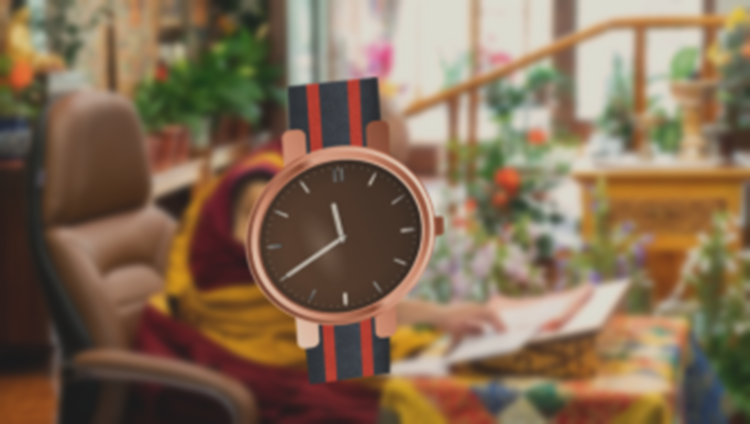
11,40
